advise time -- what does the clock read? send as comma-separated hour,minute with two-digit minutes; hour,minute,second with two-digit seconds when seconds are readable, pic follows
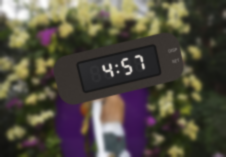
4,57
